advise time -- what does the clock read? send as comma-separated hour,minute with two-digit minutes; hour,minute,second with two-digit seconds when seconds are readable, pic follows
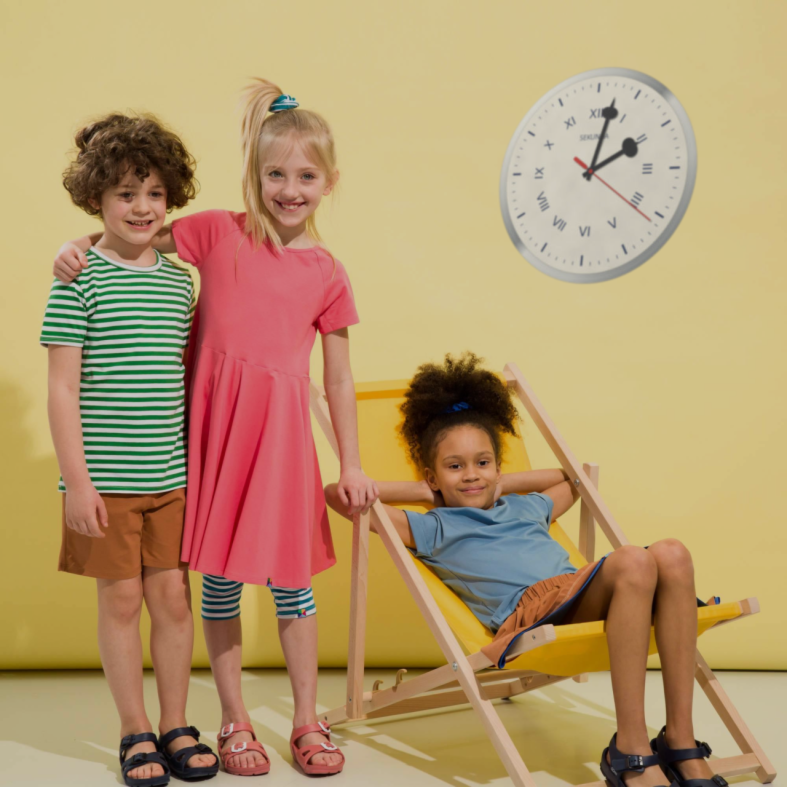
2,02,21
